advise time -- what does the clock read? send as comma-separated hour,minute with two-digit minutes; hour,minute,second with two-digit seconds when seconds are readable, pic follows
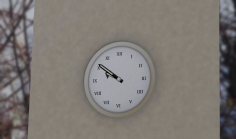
9,51
